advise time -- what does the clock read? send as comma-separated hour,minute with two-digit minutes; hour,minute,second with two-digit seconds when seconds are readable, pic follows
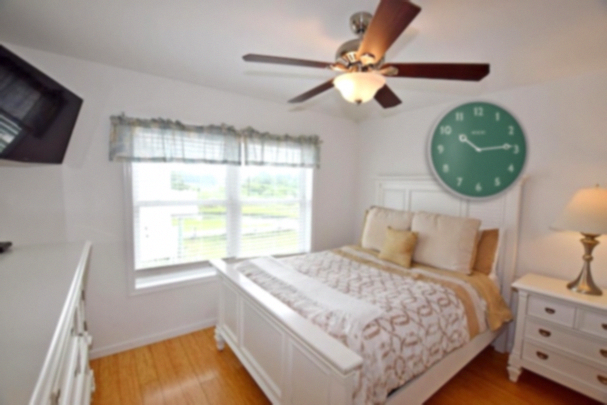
10,14
